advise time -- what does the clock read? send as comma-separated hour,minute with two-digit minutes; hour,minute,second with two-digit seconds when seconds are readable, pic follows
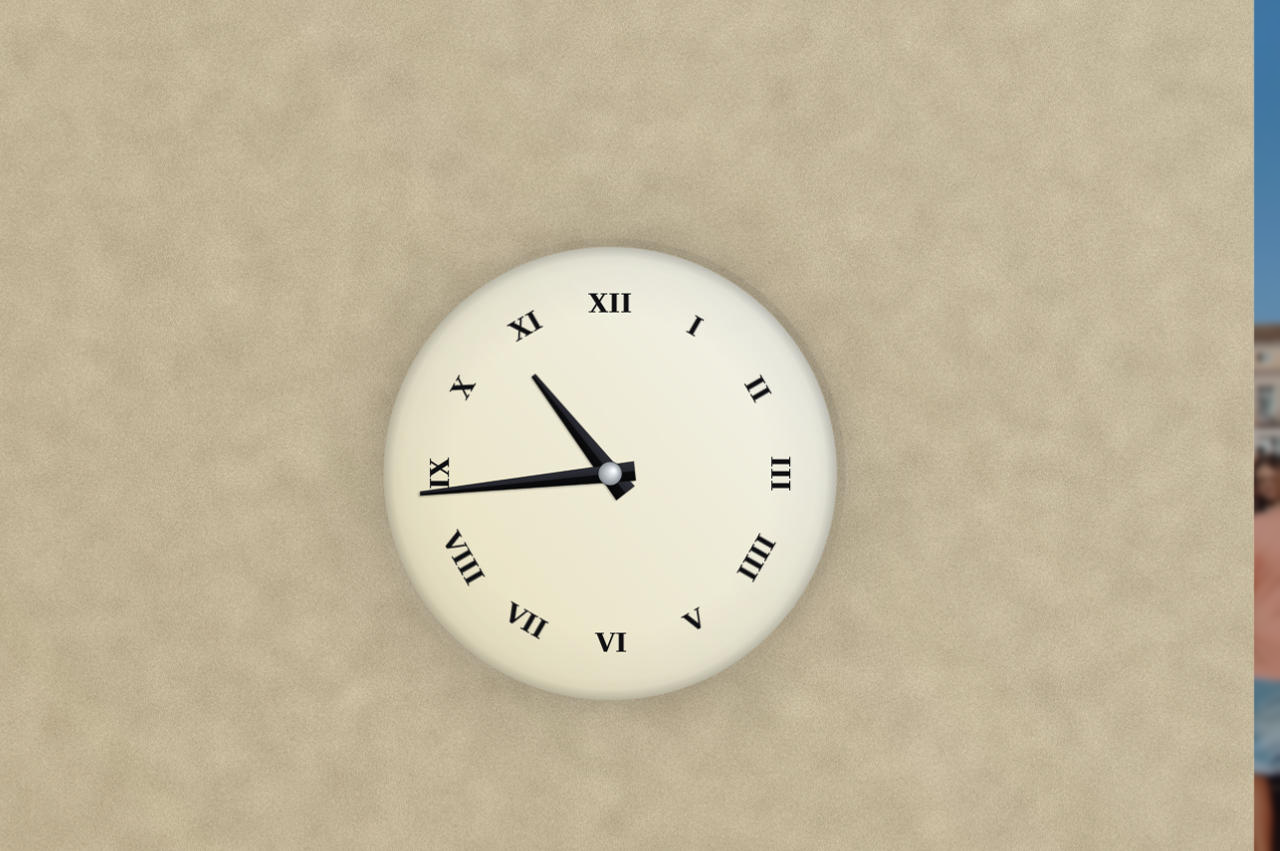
10,44
